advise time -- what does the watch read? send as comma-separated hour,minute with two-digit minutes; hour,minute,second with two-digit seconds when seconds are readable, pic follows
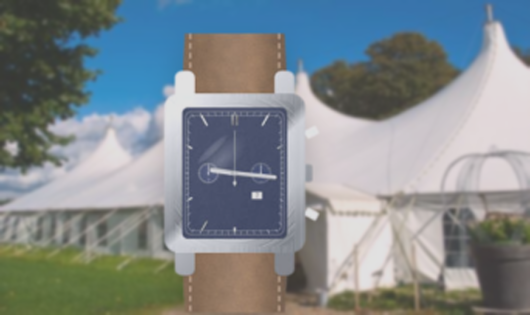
9,16
